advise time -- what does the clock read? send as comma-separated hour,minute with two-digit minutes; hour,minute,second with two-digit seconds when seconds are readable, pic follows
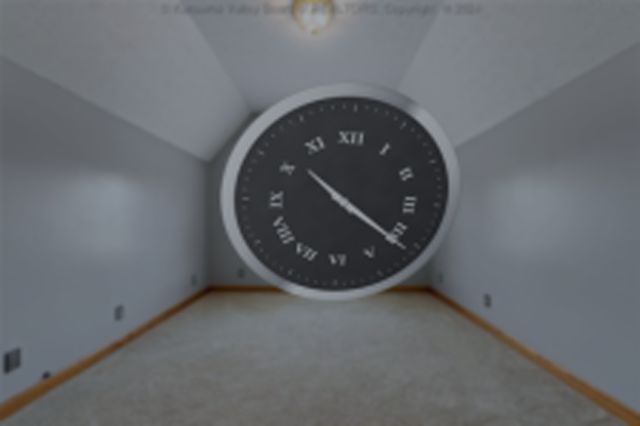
10,21
